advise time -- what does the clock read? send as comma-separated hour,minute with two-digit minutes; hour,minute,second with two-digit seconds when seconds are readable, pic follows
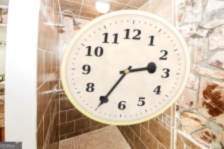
2,35
